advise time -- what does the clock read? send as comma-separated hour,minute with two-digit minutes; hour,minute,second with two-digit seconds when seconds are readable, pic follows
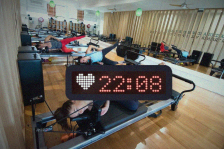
22,08
